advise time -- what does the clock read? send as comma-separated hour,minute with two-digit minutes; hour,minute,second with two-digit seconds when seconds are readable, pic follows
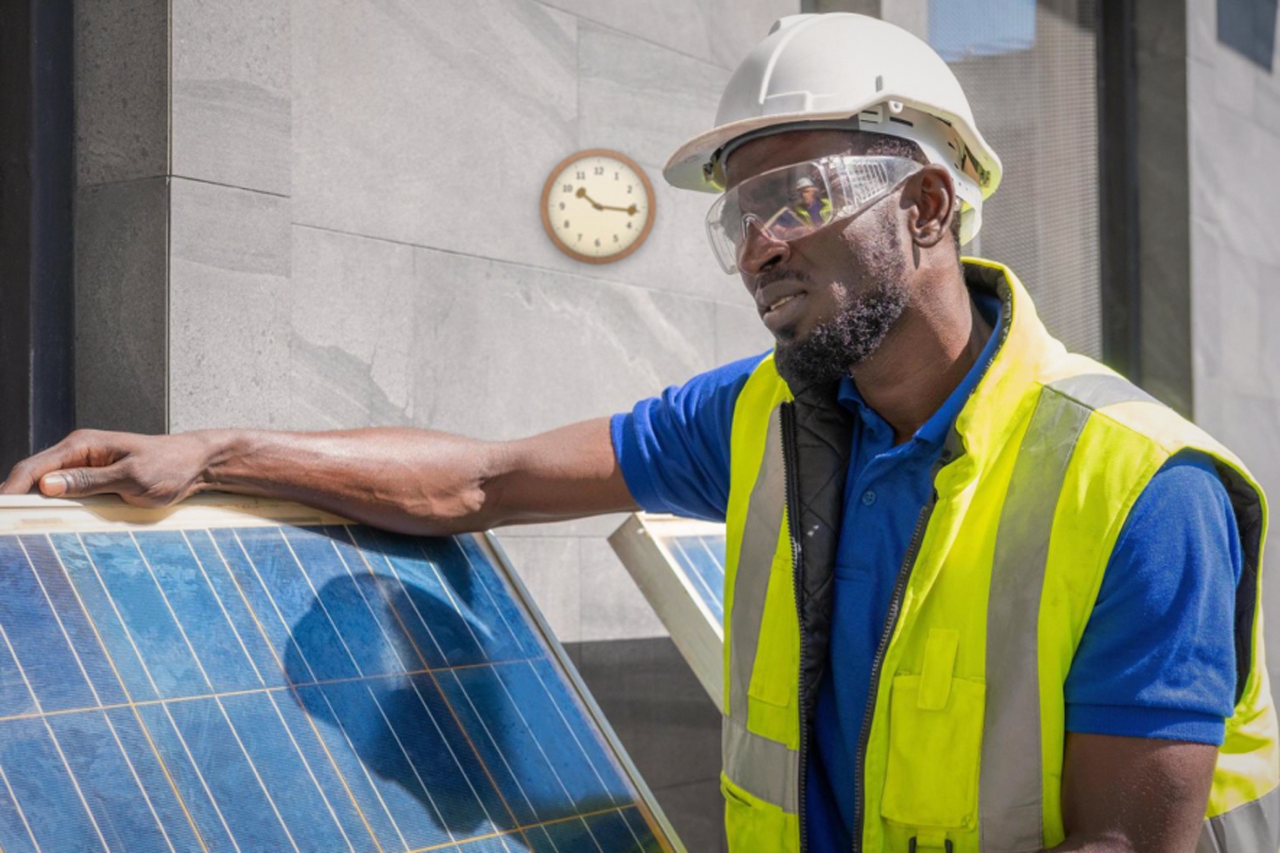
10,16
